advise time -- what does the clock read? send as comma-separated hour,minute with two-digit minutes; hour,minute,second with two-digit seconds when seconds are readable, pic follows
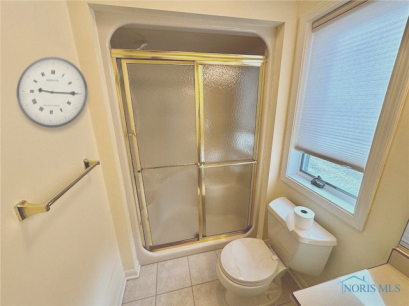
9,15
